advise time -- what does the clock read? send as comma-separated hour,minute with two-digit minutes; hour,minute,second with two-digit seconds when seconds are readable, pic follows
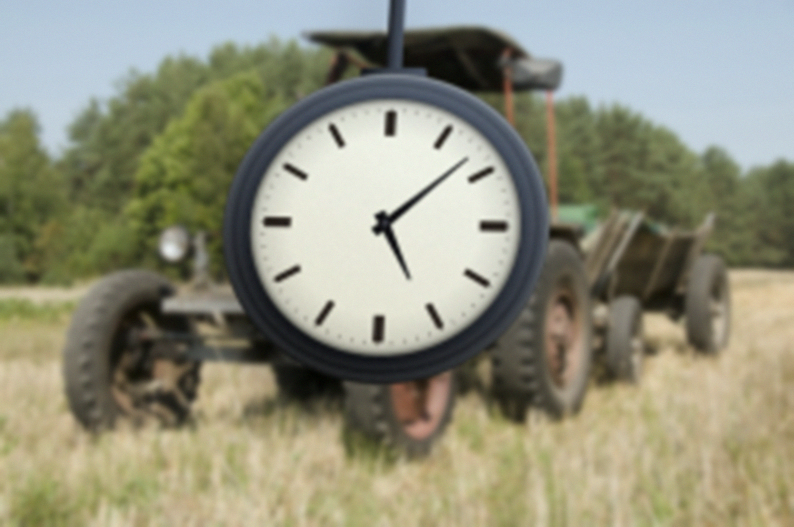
5,08
